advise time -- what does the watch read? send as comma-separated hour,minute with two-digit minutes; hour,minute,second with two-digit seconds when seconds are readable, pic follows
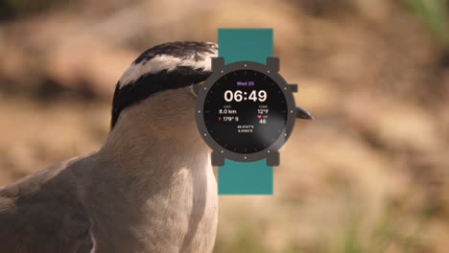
6,49
